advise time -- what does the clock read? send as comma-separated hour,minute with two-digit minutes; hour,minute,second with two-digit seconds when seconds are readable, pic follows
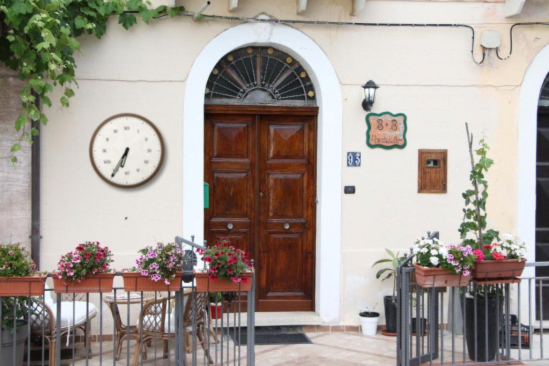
6,35
